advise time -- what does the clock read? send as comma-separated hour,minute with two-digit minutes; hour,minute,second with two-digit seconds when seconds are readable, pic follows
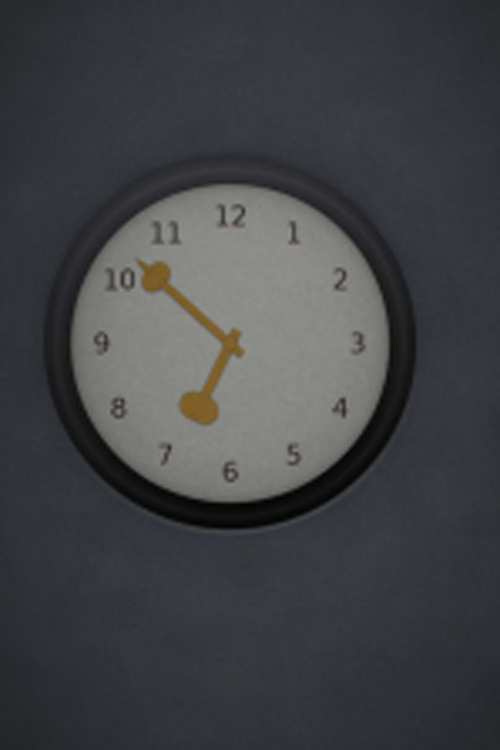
6,52
